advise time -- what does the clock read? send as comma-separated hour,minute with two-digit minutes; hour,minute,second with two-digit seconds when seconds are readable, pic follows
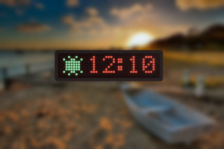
12,10
